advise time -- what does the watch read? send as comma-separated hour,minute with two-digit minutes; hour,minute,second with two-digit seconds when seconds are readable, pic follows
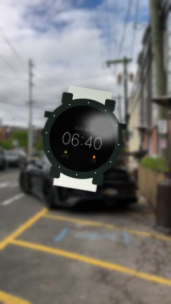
6,40
